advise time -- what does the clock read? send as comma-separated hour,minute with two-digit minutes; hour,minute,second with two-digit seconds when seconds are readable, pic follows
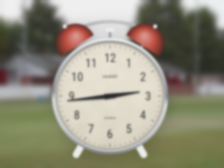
2,44
